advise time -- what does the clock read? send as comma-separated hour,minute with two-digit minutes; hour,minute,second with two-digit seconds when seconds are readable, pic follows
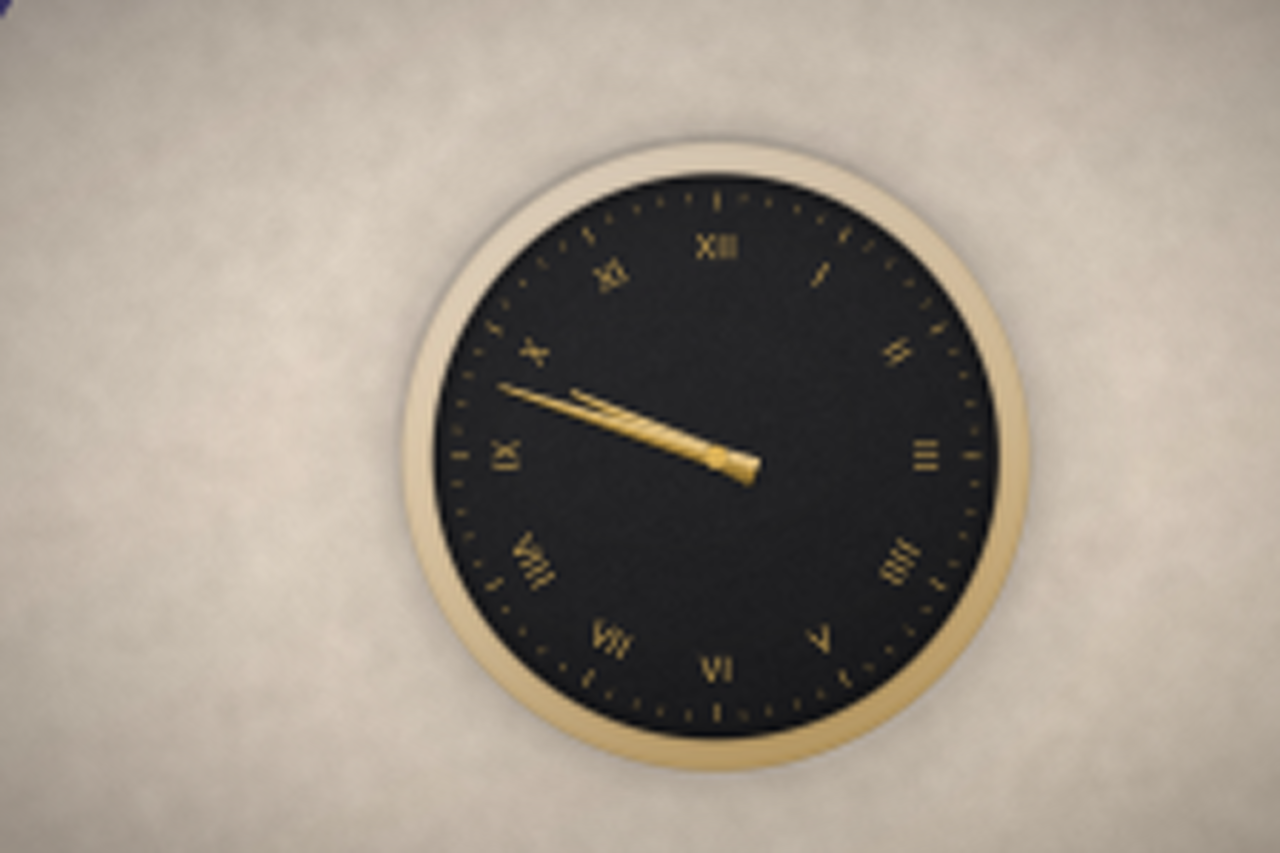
9,48
